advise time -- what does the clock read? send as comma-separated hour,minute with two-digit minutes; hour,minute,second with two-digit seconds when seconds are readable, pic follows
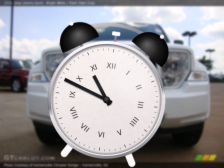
10,48
